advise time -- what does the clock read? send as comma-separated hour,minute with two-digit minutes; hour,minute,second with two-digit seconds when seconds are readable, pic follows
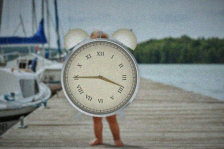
3,45
